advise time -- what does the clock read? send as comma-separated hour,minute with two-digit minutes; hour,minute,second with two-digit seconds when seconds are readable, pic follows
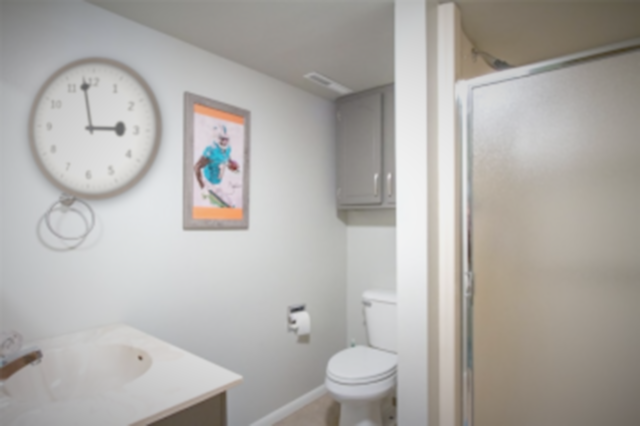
2,58
